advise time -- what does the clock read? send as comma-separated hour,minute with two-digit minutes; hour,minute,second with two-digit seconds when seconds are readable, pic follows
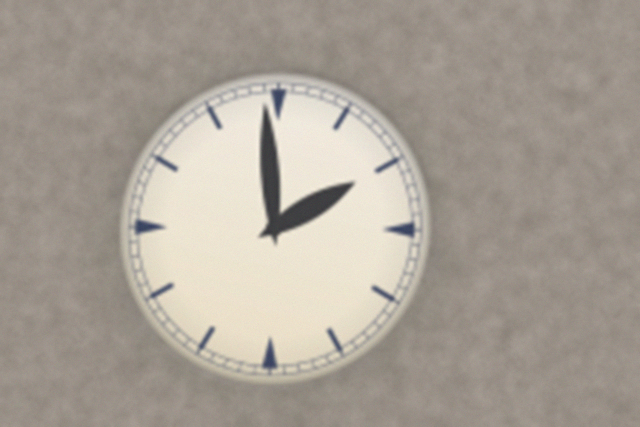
1,59
